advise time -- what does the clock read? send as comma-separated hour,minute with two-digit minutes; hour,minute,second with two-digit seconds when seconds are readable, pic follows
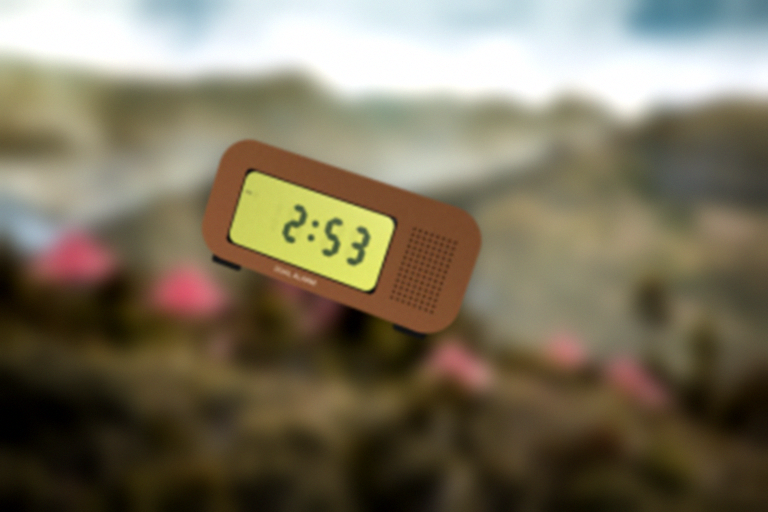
2,53
